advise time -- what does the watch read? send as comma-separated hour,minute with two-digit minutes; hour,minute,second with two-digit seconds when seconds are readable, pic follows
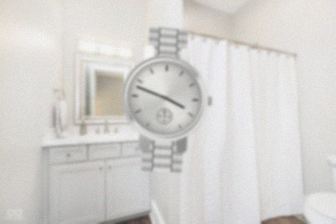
3,48
